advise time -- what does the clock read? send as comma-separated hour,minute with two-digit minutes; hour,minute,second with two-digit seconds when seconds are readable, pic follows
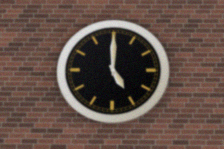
5,00
